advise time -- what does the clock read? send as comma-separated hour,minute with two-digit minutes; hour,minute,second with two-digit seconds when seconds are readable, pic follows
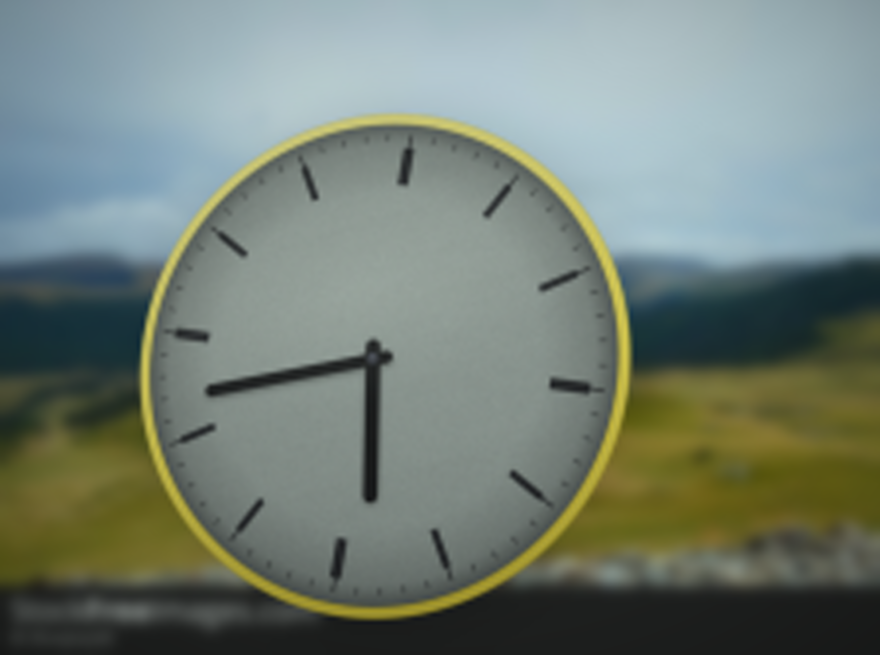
5,42
